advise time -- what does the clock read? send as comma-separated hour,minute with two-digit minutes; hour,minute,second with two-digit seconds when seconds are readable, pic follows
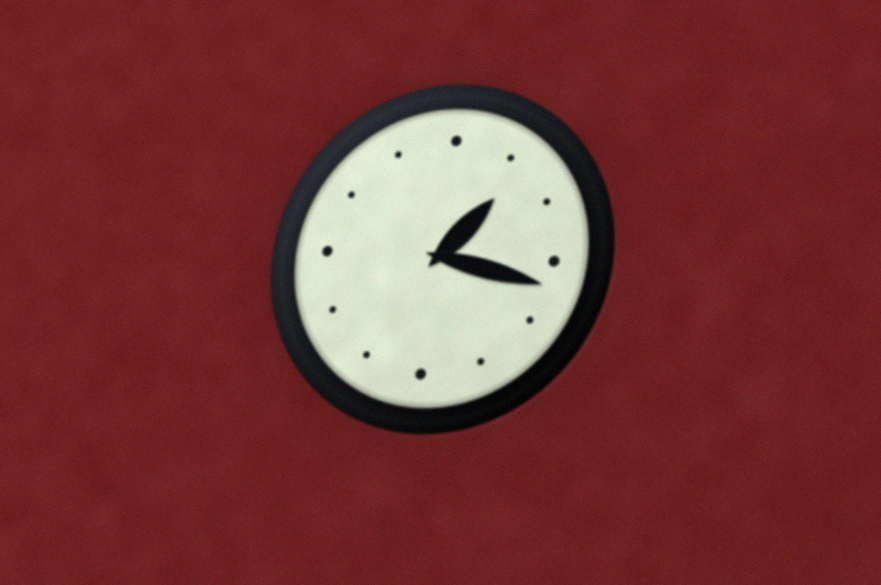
1,17
